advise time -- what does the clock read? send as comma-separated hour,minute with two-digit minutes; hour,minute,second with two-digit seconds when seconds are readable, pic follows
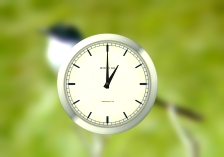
1,00
